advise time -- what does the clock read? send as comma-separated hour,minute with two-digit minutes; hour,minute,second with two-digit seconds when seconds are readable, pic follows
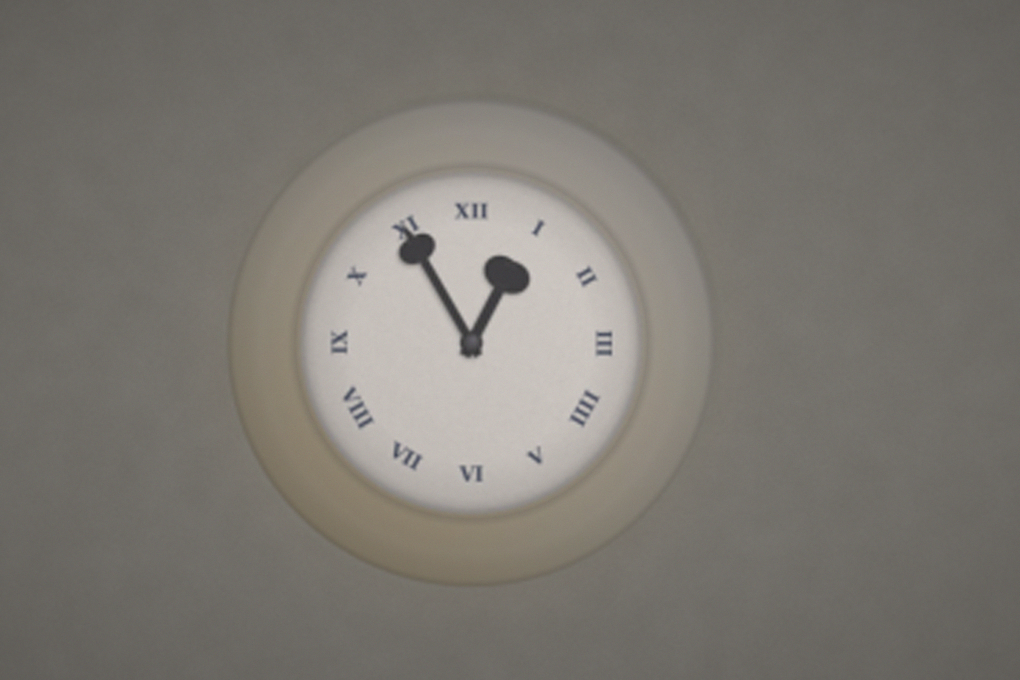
12,55
